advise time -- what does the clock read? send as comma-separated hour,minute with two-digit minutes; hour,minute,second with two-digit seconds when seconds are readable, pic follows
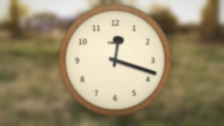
12,18
